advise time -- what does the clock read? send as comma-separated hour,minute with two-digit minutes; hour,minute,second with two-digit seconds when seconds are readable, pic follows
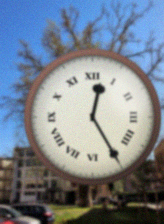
12,25
